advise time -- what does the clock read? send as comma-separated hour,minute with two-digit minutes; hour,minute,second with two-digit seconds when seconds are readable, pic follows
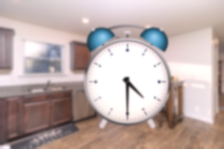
4,30
